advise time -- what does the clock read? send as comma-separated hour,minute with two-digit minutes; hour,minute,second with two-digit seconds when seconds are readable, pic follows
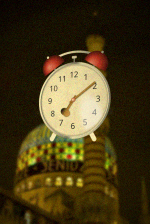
7,09
